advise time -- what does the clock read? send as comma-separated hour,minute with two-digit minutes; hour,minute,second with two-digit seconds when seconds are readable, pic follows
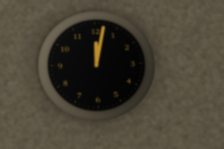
12,02
